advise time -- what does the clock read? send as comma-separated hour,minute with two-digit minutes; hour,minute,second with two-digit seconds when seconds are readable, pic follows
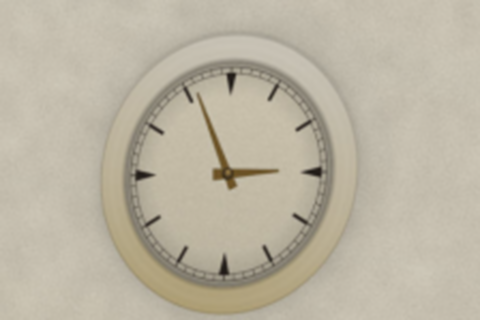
2,56
